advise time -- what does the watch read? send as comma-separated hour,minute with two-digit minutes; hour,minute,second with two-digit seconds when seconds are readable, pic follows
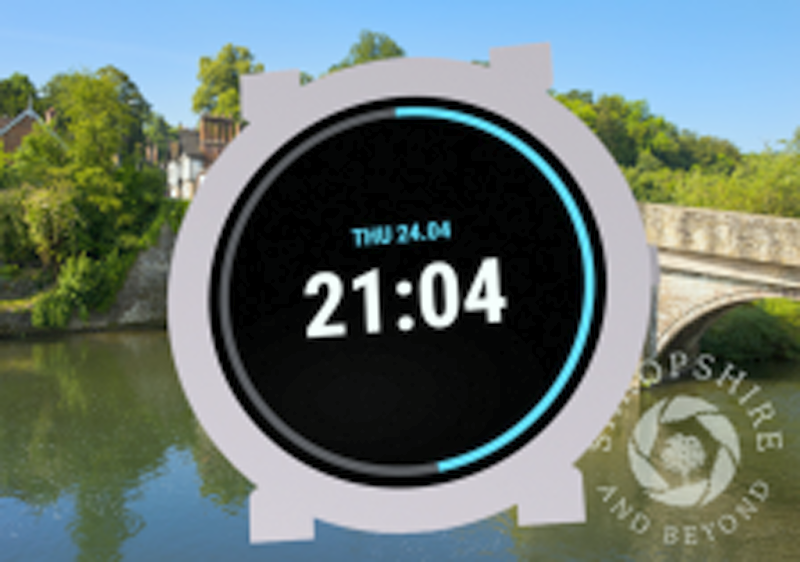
21,04
